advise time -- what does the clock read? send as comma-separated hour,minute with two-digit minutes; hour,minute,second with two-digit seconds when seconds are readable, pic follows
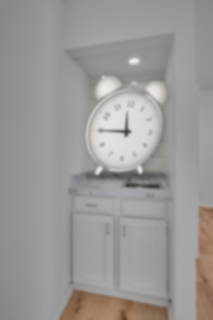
11,45
